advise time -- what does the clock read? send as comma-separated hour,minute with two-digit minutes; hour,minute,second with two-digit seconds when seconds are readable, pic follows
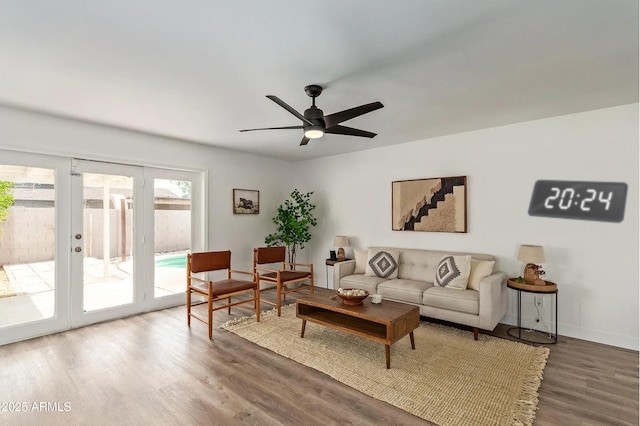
20,24
